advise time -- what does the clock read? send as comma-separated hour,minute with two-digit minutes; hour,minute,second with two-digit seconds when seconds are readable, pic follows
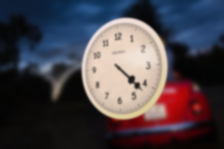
4,22
